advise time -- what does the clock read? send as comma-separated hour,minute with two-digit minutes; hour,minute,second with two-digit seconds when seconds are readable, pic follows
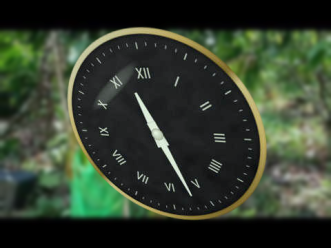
11,27
